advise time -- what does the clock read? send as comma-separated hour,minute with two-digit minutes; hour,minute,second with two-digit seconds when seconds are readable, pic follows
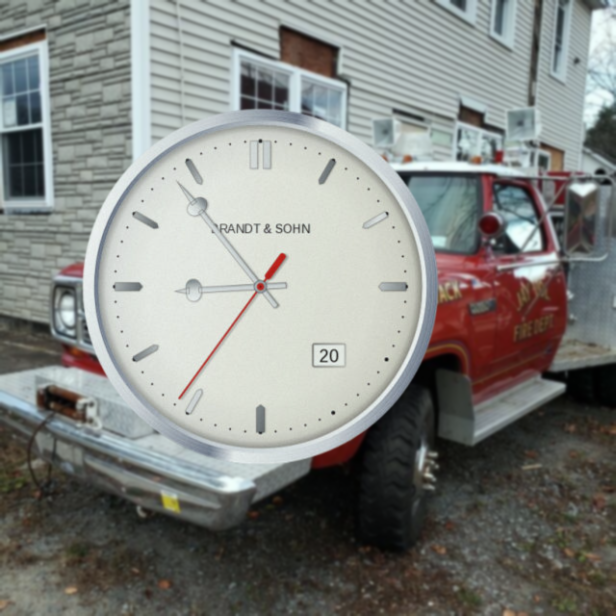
8,53,36
